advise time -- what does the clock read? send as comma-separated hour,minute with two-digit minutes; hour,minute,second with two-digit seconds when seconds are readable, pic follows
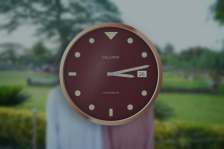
3,13
